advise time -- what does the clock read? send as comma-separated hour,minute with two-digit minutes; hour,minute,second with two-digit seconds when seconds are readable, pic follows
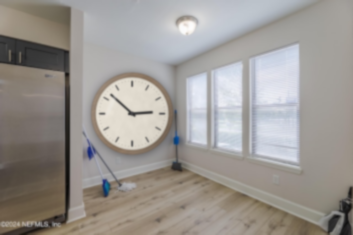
2,52
